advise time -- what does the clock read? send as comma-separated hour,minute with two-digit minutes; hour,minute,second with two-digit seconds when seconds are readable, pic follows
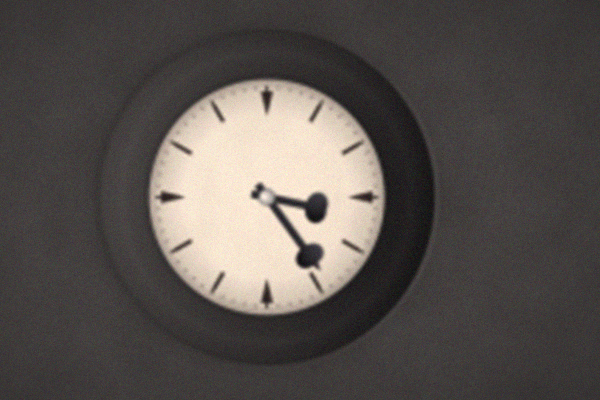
3,24
